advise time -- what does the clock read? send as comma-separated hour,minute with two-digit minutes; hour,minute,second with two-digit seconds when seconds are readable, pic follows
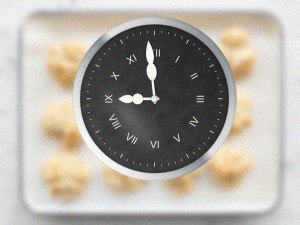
8,59
